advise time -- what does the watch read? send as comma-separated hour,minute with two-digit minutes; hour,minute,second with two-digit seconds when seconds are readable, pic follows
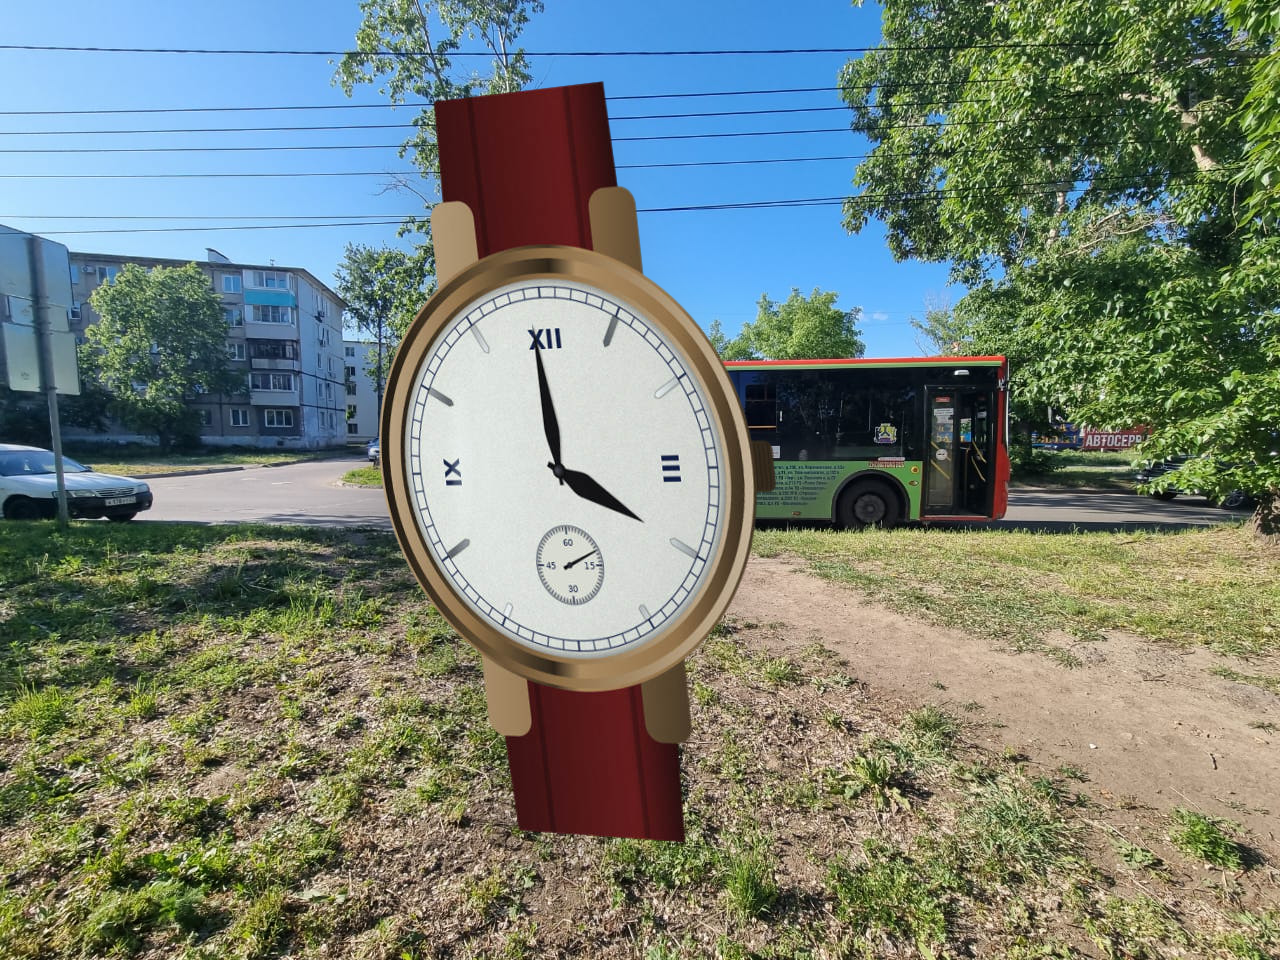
3,59,11
